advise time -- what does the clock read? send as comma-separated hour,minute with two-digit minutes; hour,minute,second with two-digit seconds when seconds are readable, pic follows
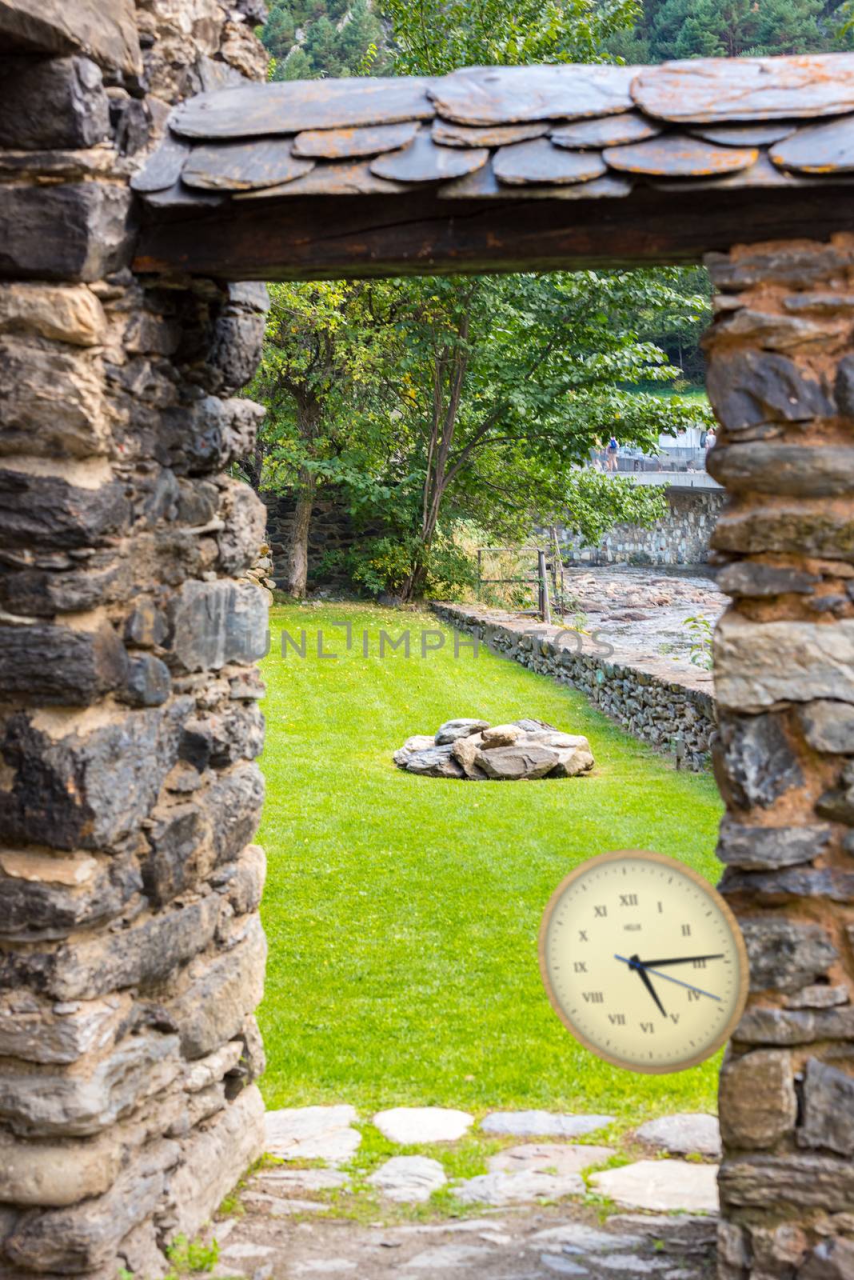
5,14,19
